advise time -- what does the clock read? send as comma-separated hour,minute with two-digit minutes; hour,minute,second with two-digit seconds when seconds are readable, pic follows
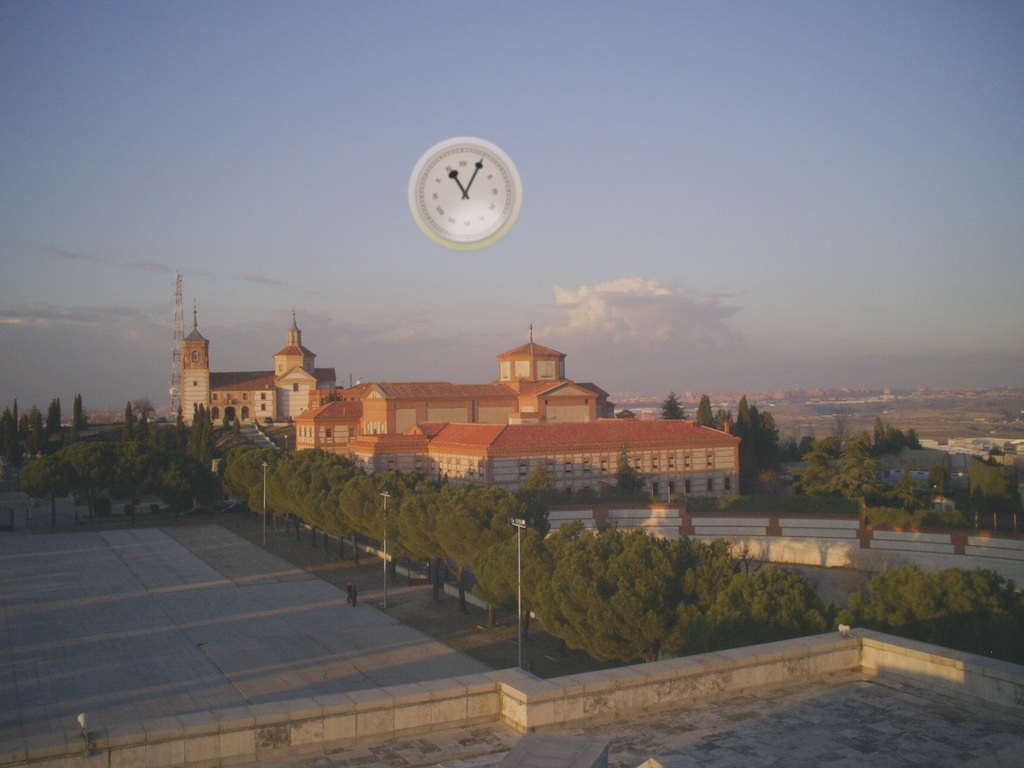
11,05
